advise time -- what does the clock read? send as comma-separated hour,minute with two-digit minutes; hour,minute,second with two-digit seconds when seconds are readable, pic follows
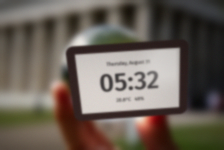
5,32
